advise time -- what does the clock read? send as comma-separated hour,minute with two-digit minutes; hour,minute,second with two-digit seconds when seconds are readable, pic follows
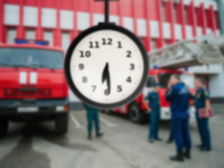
6,29
